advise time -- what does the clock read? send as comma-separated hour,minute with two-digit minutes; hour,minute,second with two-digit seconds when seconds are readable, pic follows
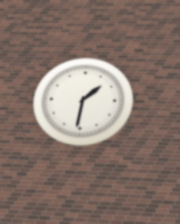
1,31
